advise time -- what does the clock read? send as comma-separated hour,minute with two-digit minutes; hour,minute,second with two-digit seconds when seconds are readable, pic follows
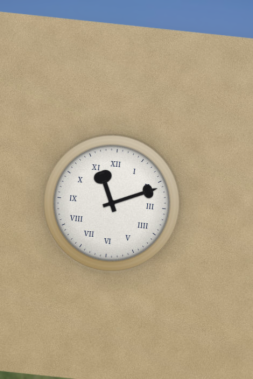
11,11
